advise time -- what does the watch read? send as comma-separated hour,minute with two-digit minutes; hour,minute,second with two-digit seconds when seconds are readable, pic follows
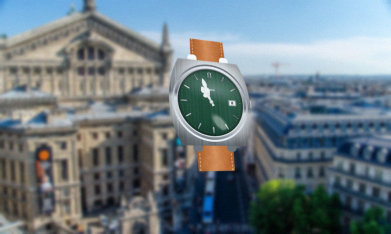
10,57
